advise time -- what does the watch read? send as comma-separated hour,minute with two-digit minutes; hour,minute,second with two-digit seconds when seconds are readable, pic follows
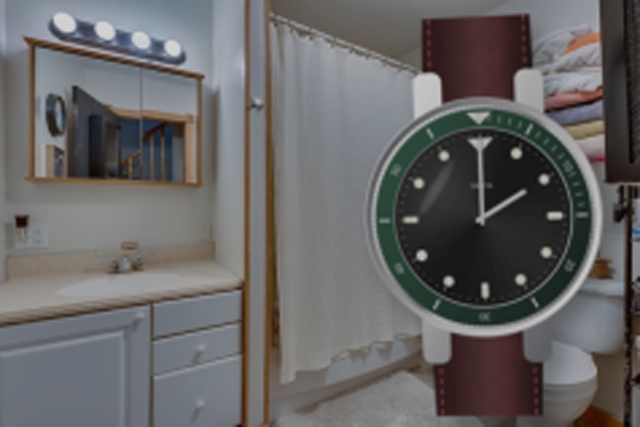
2,00
